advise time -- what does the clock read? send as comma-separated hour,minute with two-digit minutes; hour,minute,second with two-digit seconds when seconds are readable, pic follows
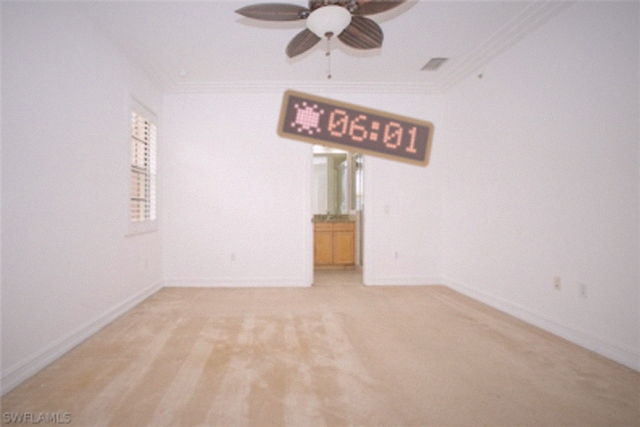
6,01
